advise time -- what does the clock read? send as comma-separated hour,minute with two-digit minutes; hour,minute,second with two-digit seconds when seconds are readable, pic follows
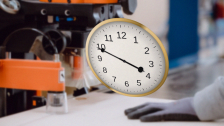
3,49
